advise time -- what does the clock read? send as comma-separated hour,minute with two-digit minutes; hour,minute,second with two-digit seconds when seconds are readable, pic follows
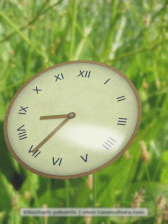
8,35
